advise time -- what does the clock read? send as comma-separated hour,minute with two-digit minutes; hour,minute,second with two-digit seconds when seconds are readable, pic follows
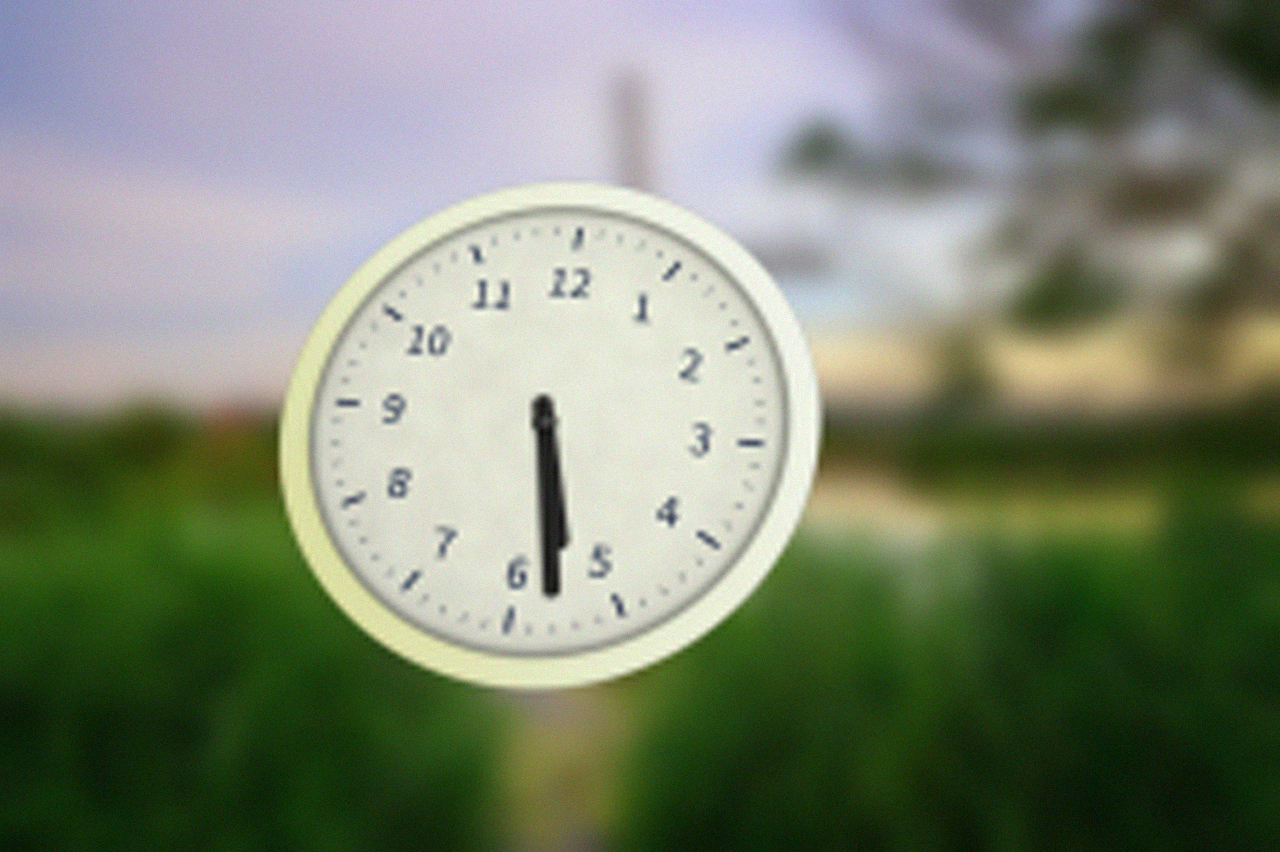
5,28
